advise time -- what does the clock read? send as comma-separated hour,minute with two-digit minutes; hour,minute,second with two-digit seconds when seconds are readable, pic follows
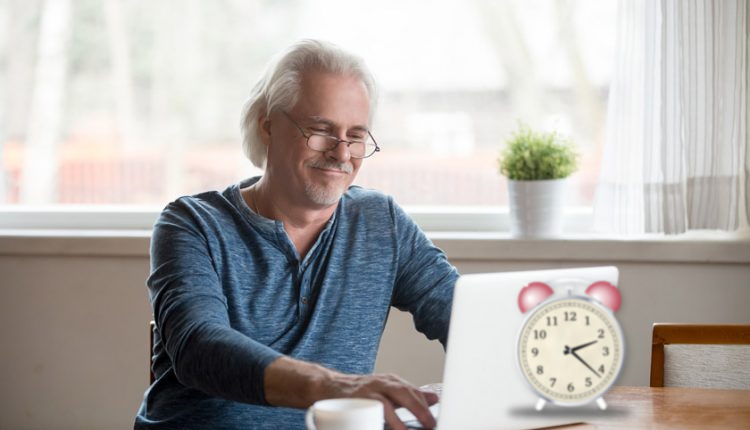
2,22
